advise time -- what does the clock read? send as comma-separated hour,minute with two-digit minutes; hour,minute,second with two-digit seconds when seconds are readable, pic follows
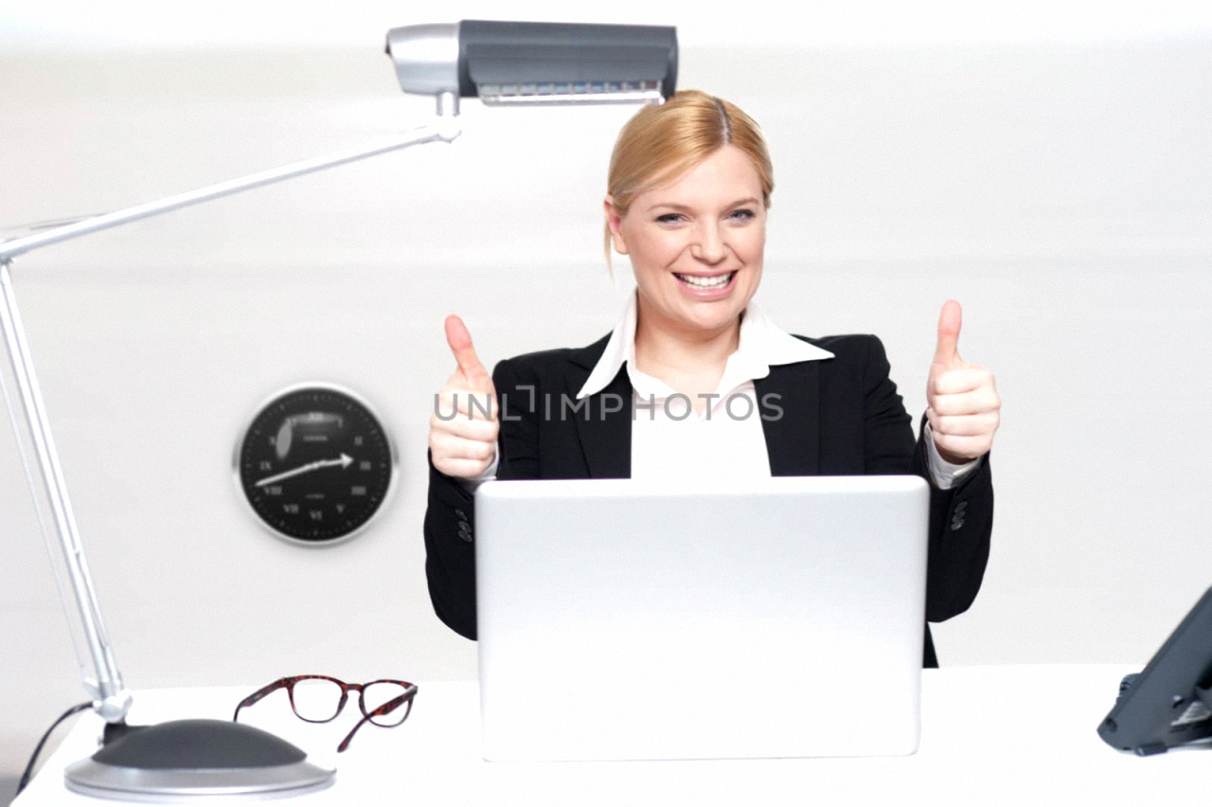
2,42
